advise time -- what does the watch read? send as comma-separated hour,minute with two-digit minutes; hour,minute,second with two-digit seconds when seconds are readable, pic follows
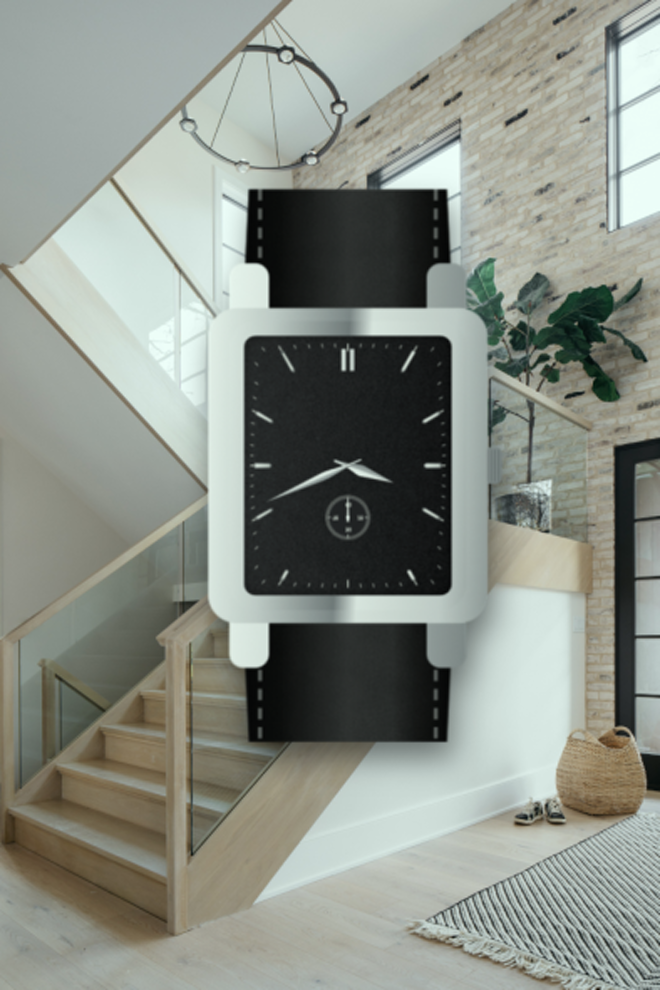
3,41
